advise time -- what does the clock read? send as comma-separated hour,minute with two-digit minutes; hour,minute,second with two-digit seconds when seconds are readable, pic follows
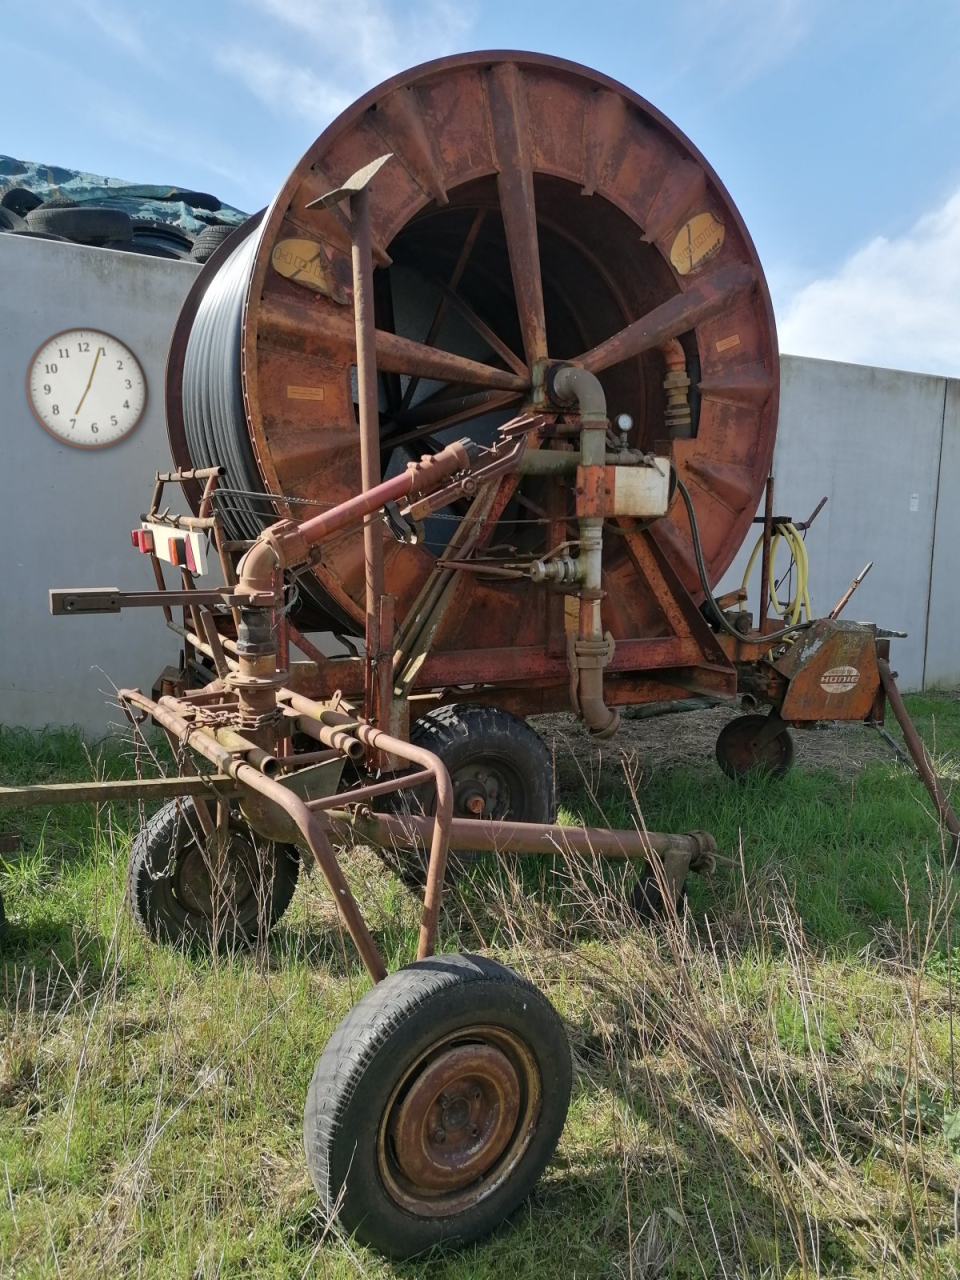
7,04
